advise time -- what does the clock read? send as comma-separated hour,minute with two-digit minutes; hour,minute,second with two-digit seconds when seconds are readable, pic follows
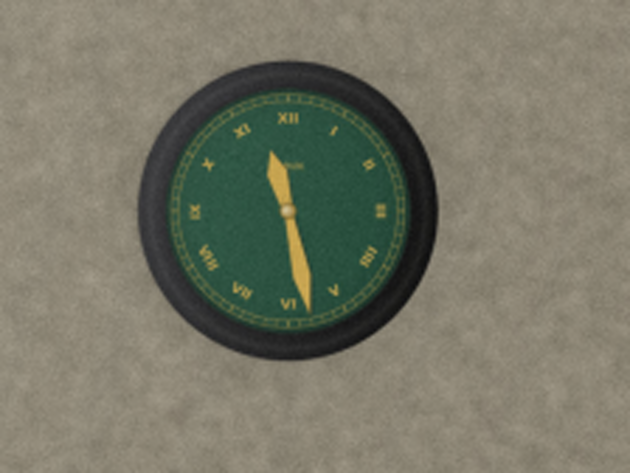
11,28
